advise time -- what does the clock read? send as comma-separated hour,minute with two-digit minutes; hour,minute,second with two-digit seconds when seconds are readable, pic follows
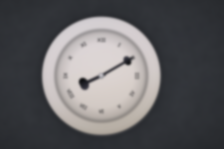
8,10
